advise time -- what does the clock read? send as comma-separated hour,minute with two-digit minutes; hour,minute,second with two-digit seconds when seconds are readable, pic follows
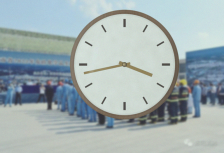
3,43
